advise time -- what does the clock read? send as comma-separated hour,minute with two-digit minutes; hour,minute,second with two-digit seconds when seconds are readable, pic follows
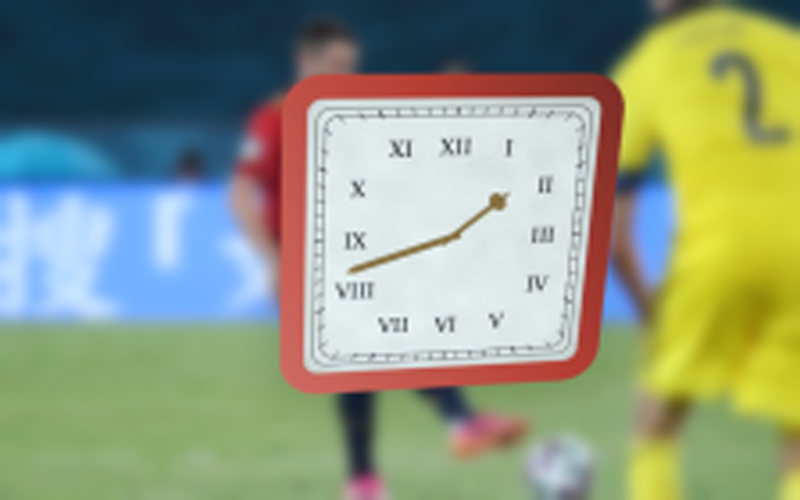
1,42
